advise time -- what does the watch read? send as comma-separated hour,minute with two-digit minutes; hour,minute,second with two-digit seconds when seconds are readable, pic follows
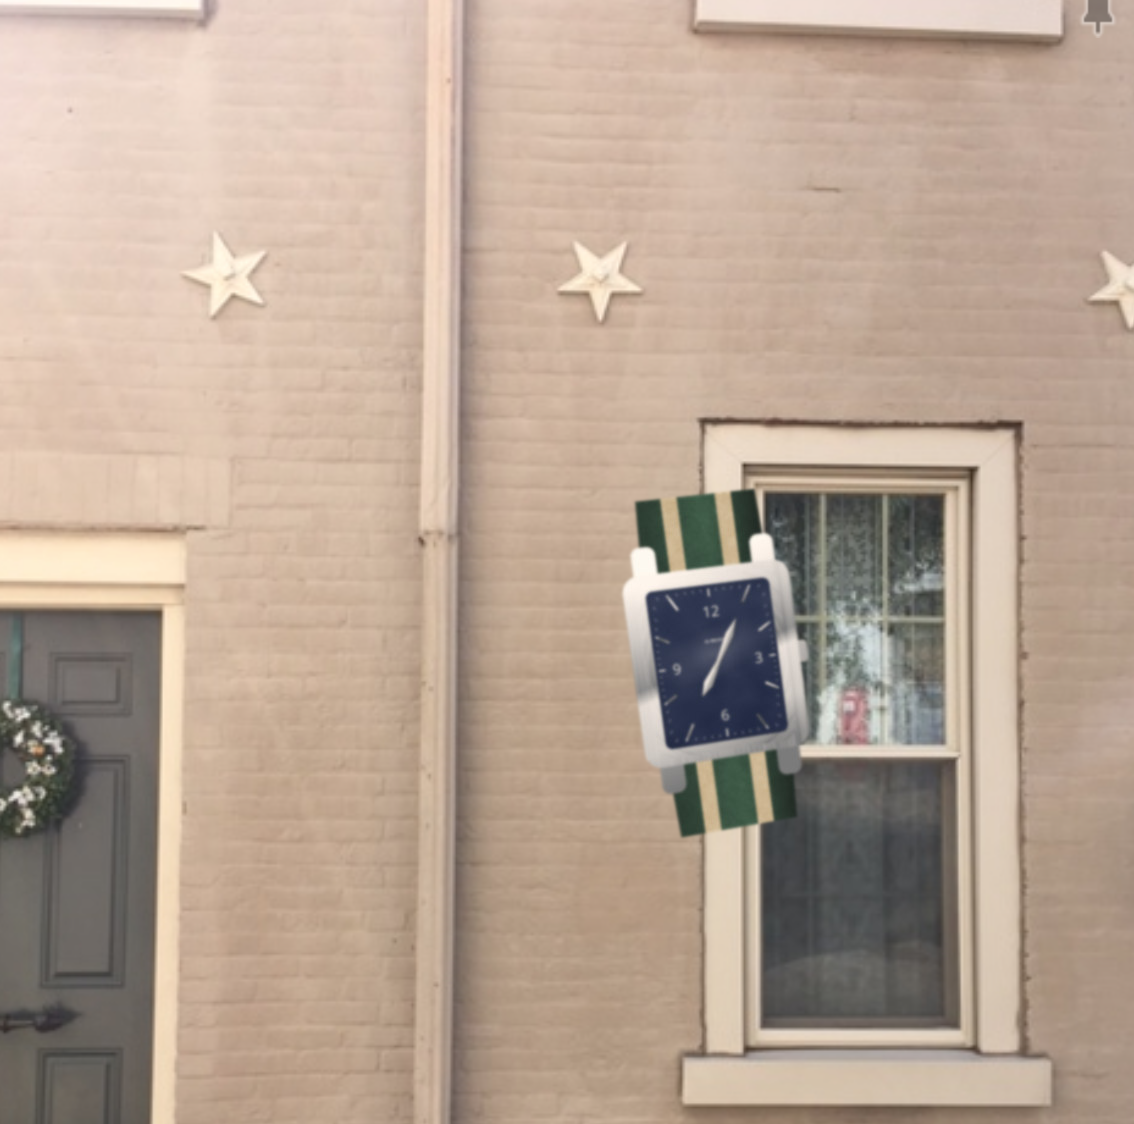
7,05
